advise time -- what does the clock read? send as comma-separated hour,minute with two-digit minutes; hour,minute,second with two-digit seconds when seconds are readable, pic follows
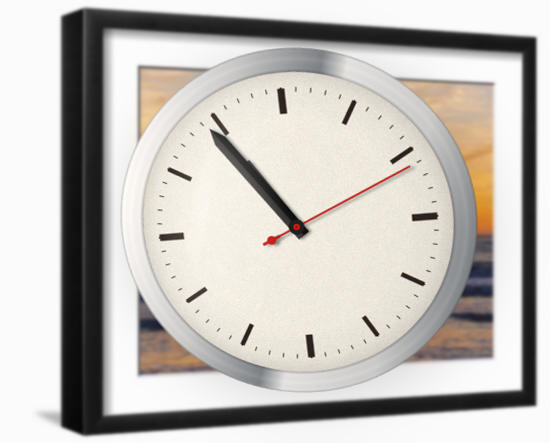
10,54,11
